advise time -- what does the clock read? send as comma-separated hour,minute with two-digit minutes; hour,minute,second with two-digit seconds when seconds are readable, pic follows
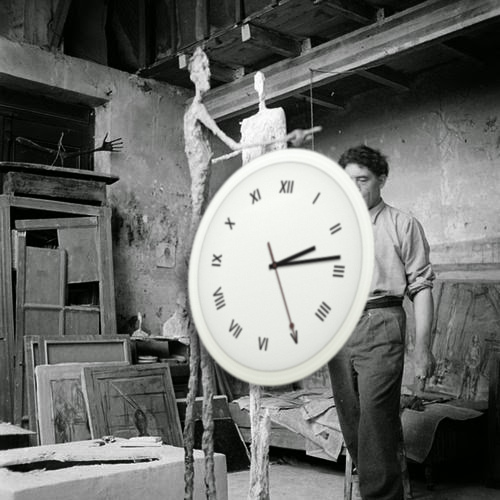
2,13,25
